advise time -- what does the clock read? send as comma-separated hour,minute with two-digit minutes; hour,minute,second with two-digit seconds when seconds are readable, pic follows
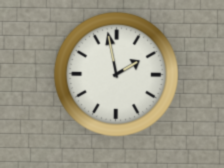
1,58
